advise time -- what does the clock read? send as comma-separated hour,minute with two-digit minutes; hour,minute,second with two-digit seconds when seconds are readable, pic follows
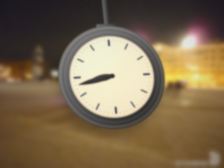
8,43
